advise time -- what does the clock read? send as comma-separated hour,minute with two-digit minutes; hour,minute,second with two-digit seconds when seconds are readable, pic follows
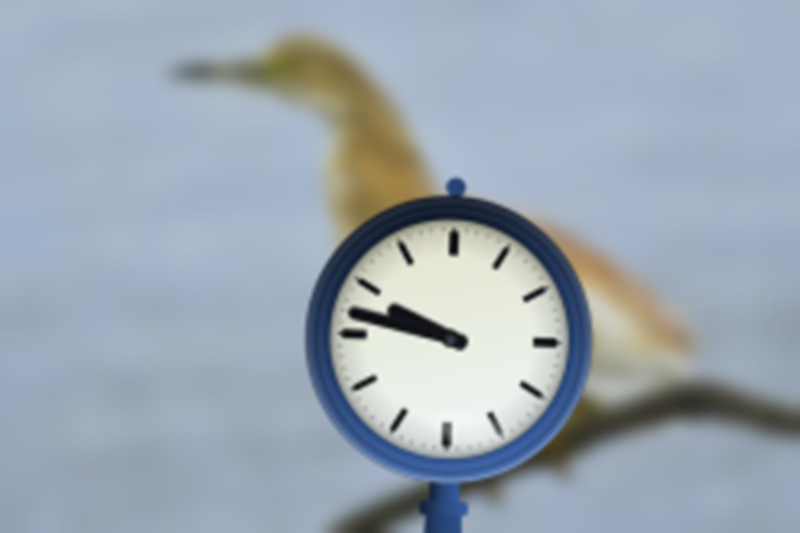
9,47
